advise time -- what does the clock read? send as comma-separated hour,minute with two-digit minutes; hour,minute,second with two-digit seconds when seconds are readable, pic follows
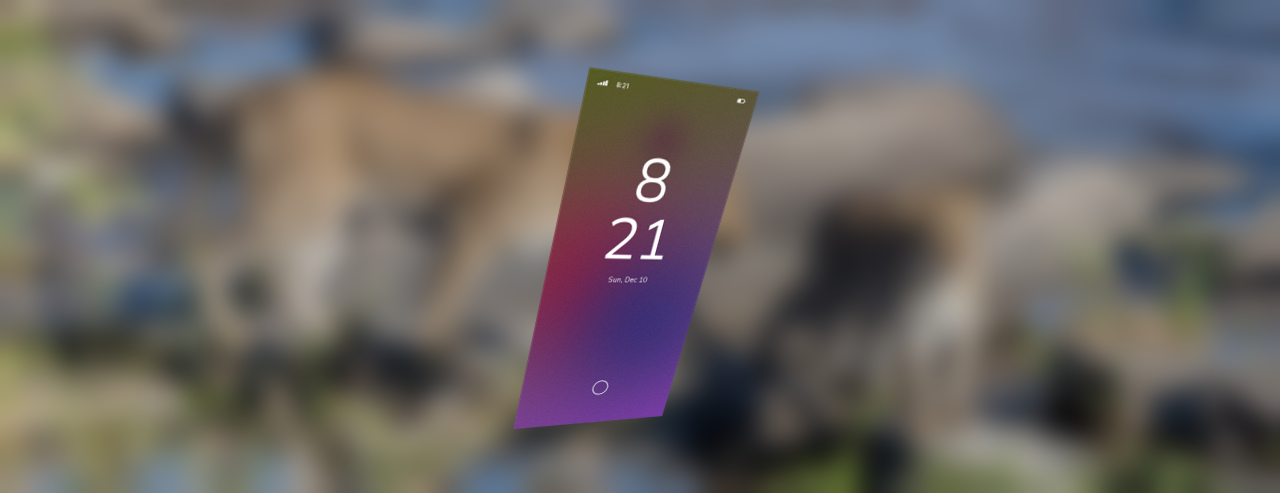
8,21
